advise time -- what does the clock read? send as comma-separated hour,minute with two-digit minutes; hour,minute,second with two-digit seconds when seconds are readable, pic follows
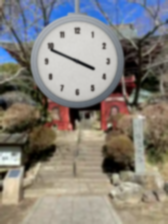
3,49
